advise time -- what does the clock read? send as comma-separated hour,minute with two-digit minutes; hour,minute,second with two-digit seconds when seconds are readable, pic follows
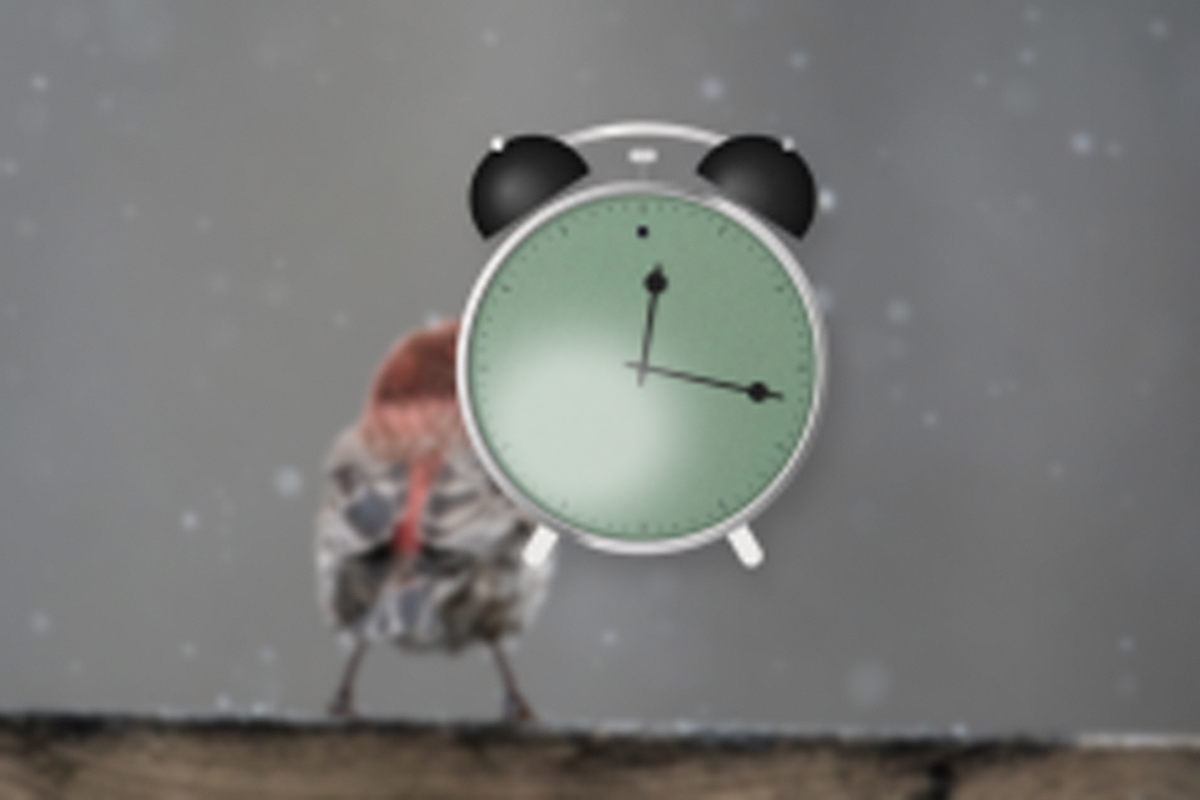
12,17
